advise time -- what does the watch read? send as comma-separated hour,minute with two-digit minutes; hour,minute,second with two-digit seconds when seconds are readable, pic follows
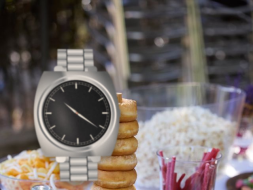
10,21
